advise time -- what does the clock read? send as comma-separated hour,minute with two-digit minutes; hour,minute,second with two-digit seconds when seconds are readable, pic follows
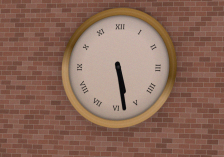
5,28
